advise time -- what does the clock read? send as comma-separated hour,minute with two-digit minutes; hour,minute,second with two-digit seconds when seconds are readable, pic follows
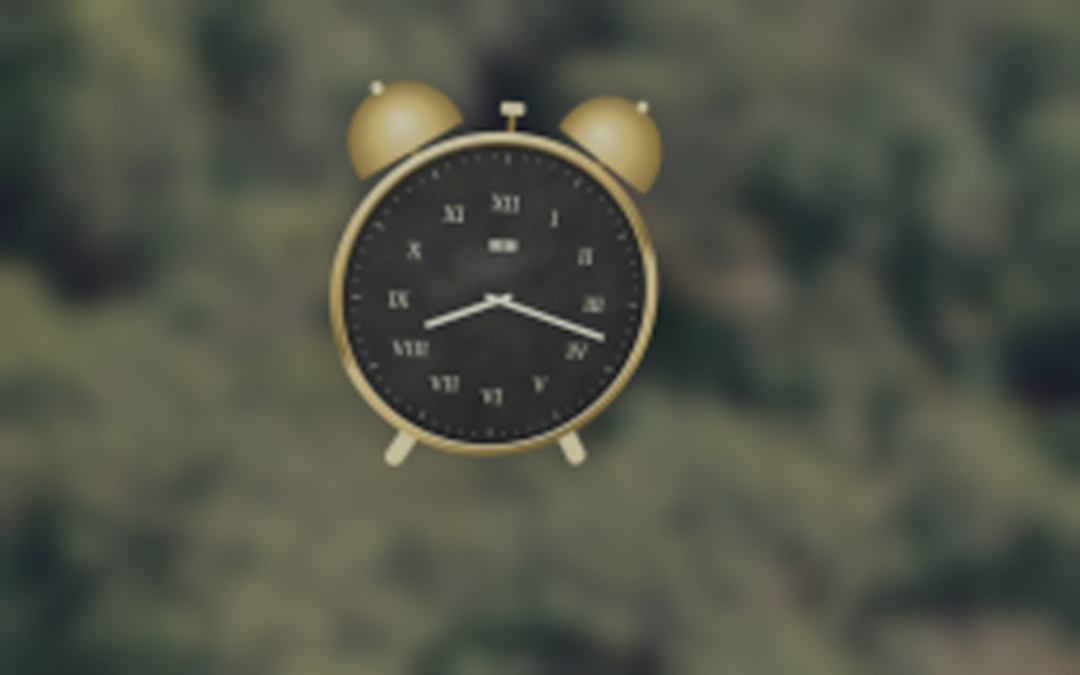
8,18
